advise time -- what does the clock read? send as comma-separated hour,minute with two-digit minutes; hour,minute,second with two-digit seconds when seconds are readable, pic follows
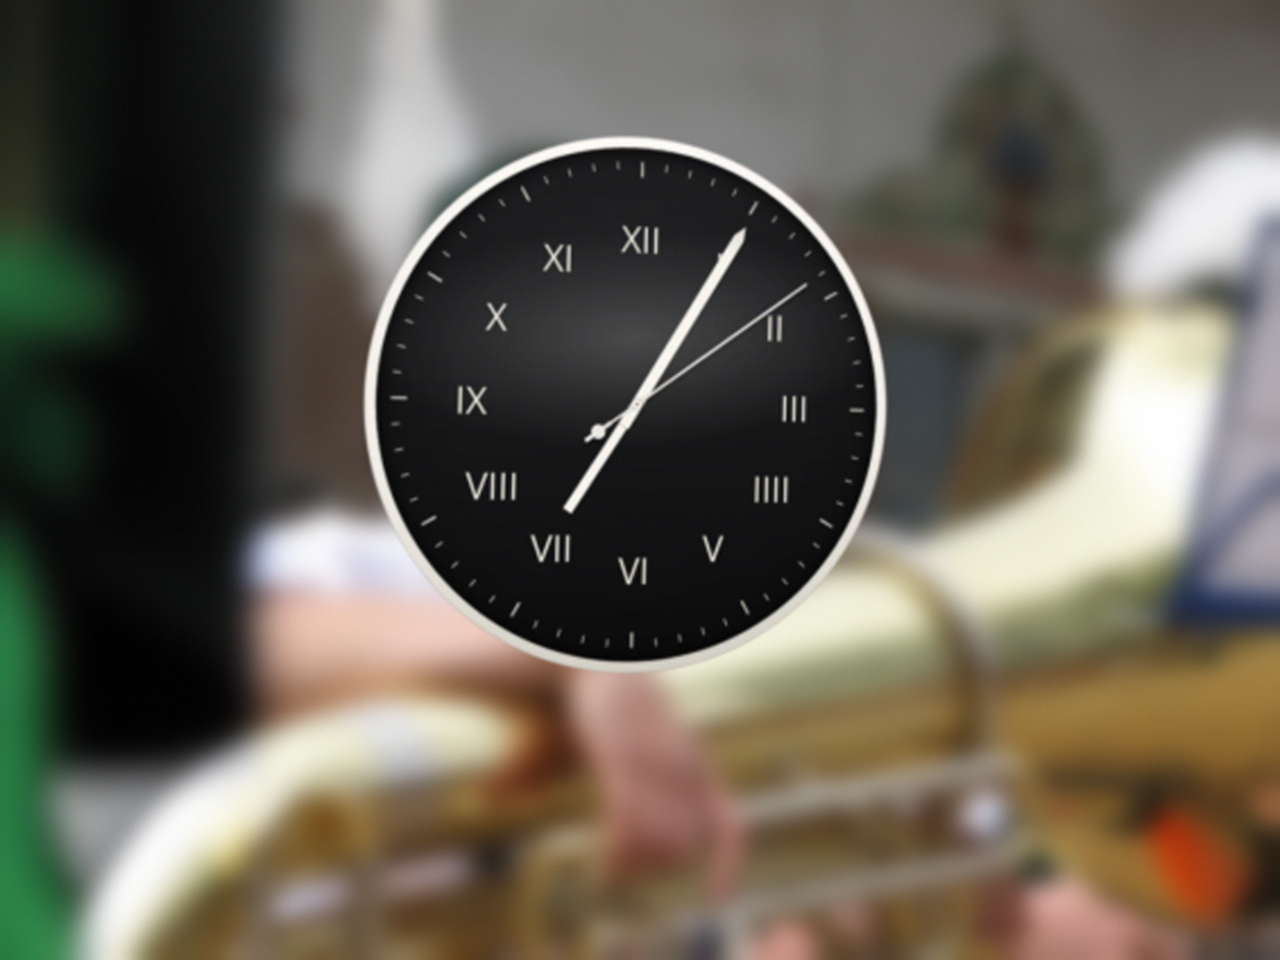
7,05,09
